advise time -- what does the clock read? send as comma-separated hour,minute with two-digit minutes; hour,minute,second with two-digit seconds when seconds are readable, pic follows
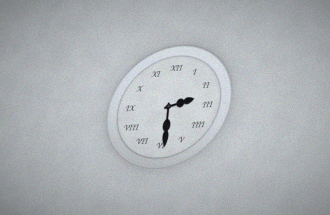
2,29
